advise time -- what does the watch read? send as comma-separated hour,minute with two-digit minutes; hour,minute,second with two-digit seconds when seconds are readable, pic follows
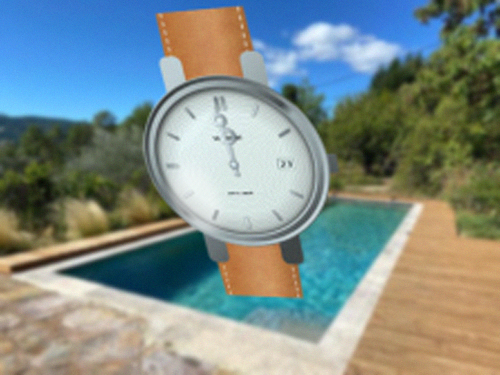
11,59
